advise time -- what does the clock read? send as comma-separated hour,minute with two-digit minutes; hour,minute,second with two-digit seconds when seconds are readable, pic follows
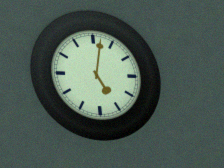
5,02
